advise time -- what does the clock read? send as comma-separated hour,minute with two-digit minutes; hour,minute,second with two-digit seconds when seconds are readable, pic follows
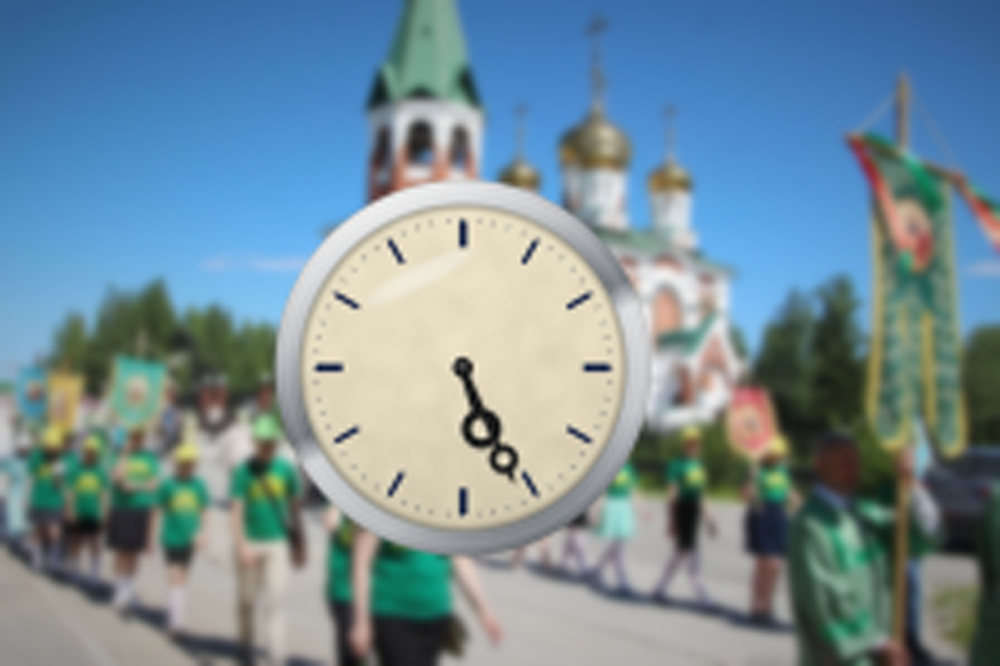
5,26
